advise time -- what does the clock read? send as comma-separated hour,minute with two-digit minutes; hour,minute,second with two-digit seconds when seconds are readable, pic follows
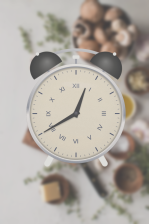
12,40
